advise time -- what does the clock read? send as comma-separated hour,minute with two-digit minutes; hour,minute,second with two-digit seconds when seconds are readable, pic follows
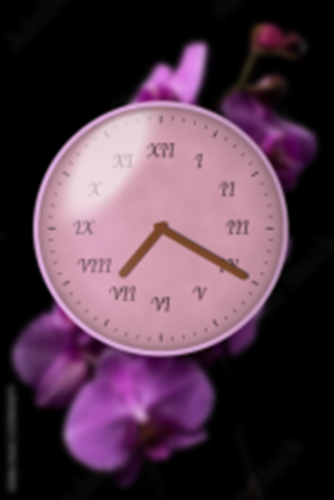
7,20
